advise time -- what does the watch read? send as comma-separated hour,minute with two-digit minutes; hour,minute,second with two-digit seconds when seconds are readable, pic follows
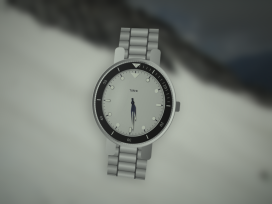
5,29
